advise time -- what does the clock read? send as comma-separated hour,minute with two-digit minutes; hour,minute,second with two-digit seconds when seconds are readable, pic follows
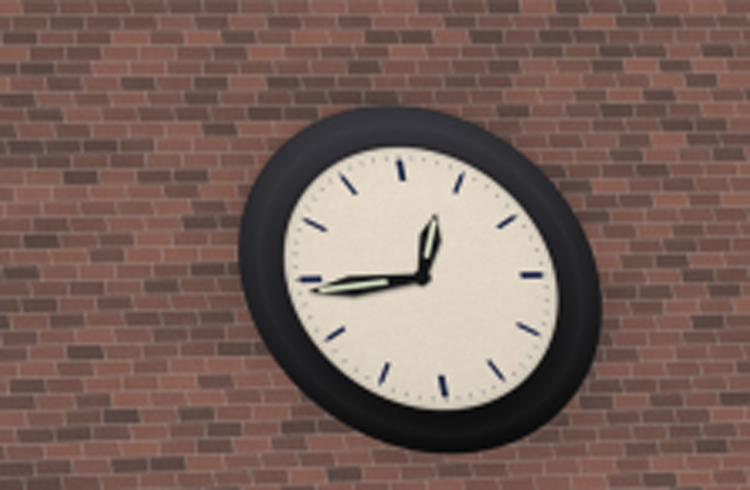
12,44
